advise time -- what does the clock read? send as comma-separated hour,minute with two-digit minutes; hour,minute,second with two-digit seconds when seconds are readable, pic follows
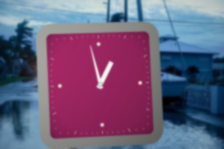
12,58
